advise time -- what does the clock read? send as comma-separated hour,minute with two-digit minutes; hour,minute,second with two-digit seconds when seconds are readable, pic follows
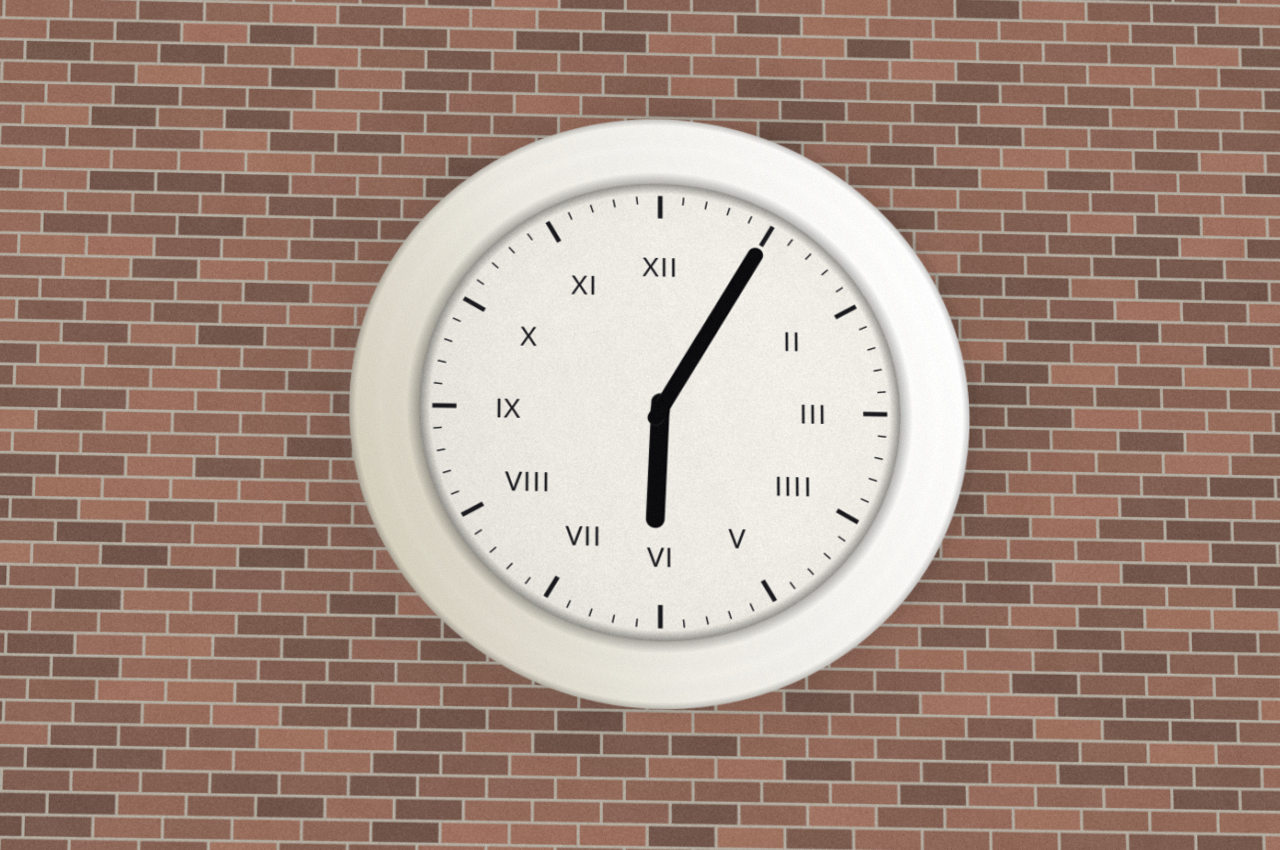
6,05
